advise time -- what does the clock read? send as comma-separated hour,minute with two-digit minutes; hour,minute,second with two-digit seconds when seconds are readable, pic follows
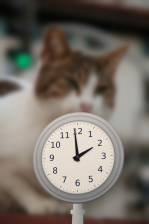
1,59
